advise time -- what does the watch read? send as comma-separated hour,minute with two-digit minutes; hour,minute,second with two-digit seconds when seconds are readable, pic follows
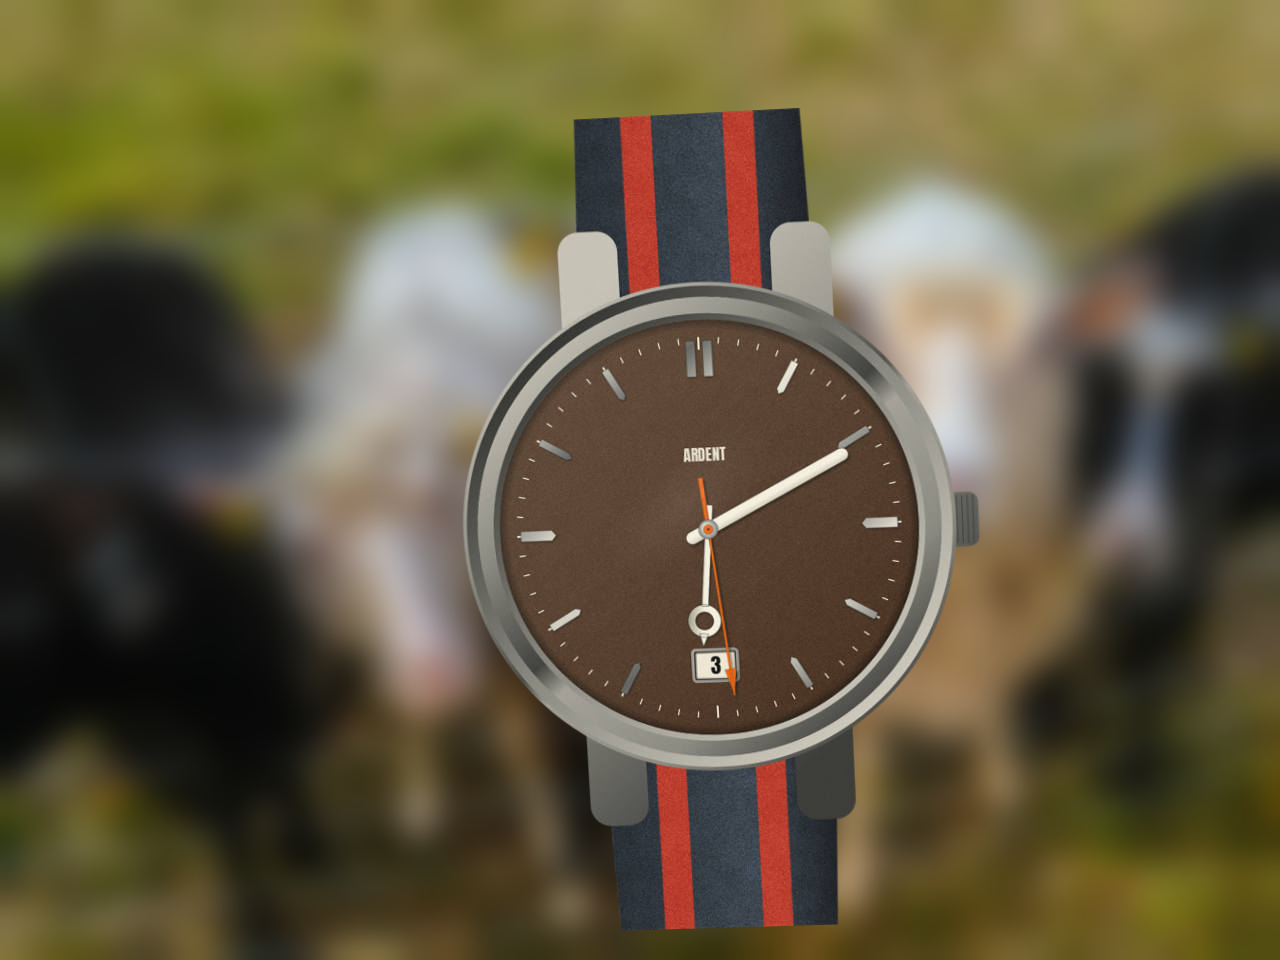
6,10,29
